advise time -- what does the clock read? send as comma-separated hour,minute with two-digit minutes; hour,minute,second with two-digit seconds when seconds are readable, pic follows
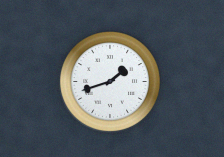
1,42
